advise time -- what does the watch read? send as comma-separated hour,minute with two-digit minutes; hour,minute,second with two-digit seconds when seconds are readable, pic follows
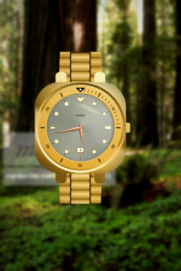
5,43
